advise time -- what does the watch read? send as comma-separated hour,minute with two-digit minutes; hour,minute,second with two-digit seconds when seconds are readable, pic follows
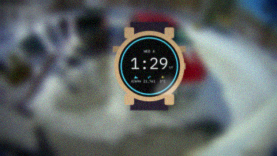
1,29
